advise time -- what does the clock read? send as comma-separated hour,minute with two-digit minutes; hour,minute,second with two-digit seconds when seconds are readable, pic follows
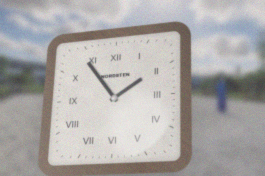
1,54
